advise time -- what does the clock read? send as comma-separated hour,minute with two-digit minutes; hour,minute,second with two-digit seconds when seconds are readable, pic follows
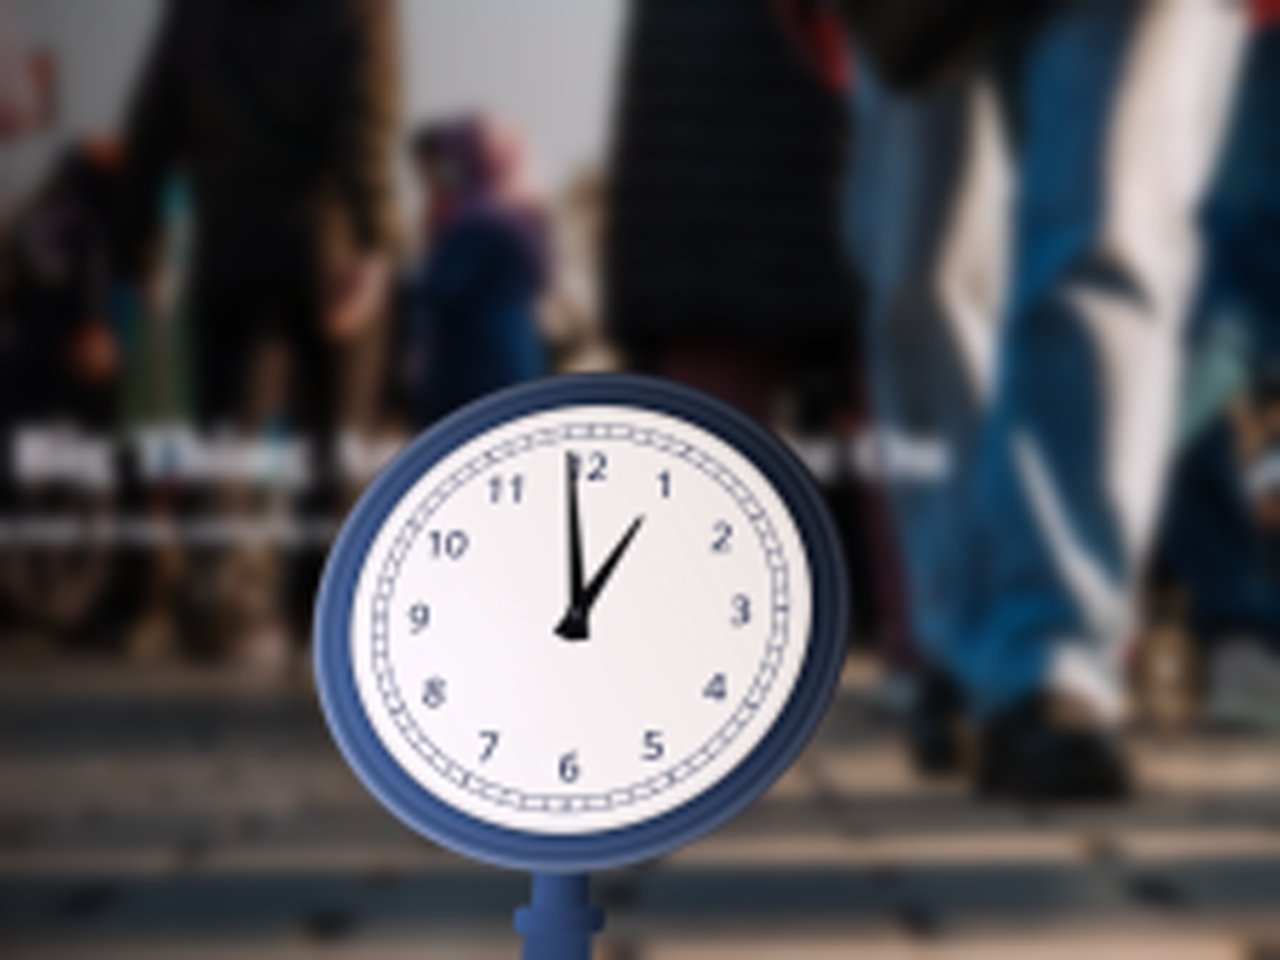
12,59
